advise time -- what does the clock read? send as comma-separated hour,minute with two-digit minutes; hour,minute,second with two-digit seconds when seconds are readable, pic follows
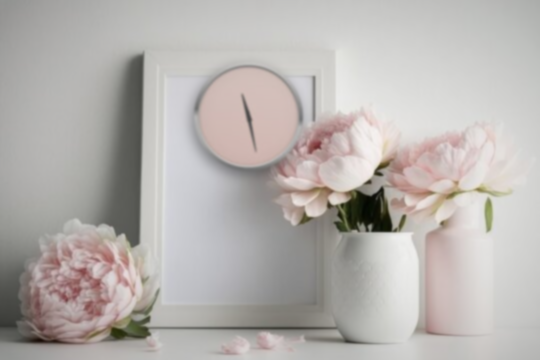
11,28
